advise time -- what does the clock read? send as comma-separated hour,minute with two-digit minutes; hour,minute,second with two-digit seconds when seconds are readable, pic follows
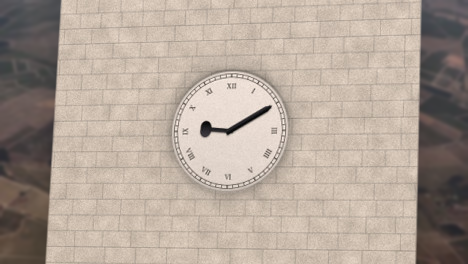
9,10
